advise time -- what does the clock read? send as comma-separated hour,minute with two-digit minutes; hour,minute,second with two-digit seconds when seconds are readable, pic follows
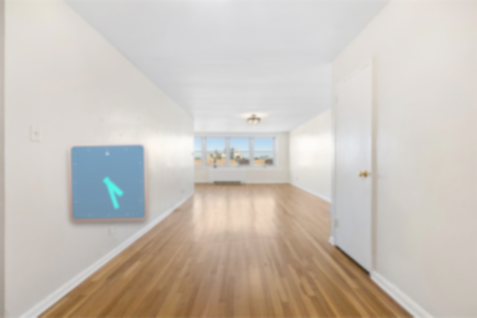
4,27
